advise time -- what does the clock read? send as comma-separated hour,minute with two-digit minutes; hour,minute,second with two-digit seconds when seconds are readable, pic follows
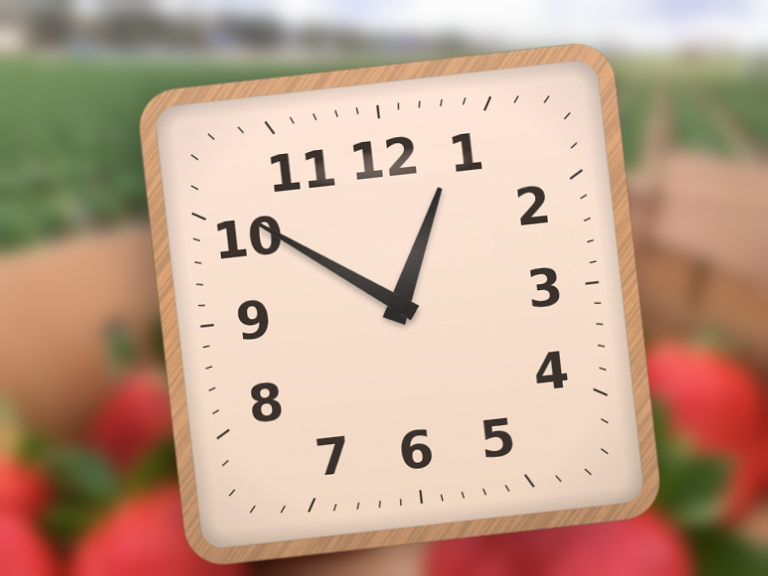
12,51
